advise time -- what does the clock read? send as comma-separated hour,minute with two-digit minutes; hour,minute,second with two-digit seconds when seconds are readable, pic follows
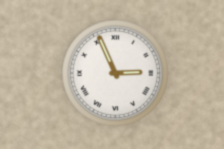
2,56
